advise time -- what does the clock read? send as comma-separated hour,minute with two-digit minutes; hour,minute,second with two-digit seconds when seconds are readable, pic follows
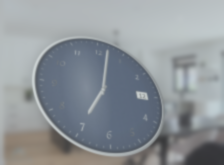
7,02
